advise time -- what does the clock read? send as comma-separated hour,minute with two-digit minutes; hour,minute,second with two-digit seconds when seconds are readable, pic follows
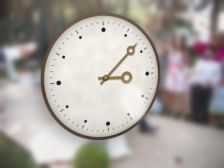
3,08
